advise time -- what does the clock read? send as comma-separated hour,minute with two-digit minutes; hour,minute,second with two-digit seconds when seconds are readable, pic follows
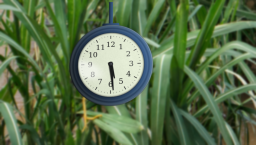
5,29
